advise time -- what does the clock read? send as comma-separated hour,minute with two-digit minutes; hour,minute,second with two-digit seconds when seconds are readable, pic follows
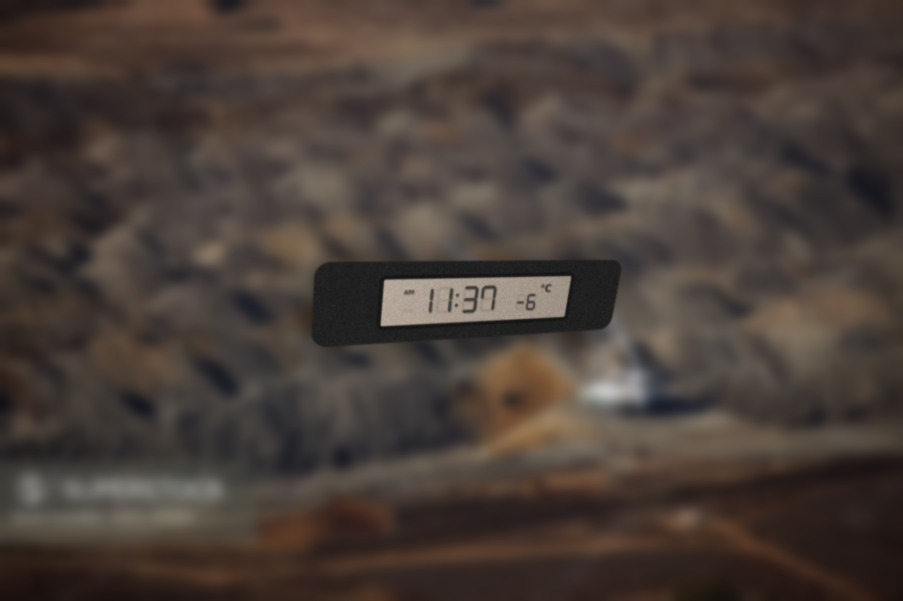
11,37
